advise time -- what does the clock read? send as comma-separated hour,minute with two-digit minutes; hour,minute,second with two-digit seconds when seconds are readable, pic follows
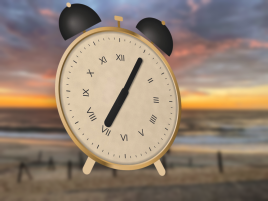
7,05
